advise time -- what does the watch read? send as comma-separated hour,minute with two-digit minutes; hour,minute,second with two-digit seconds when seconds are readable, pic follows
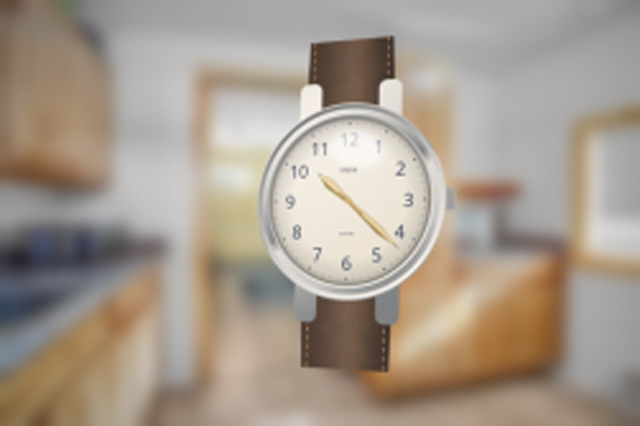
10,22
